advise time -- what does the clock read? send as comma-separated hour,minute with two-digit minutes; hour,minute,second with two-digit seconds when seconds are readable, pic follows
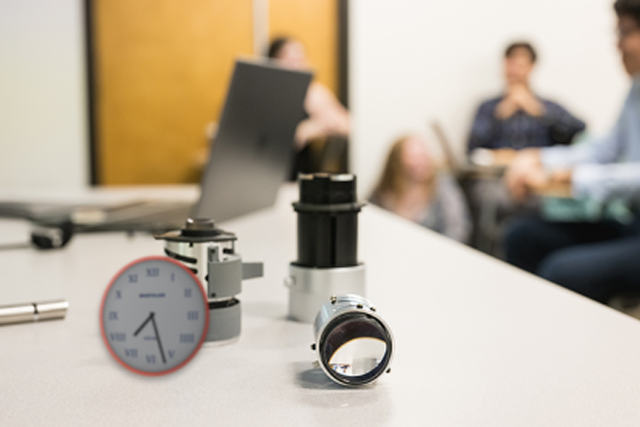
7,27
